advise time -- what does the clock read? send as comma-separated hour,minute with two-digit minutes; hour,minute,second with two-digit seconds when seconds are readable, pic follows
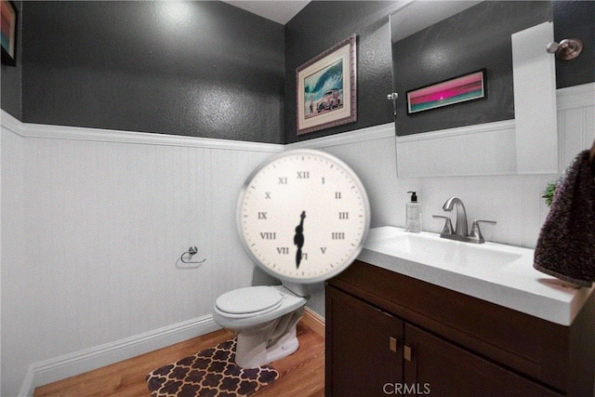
6,31
